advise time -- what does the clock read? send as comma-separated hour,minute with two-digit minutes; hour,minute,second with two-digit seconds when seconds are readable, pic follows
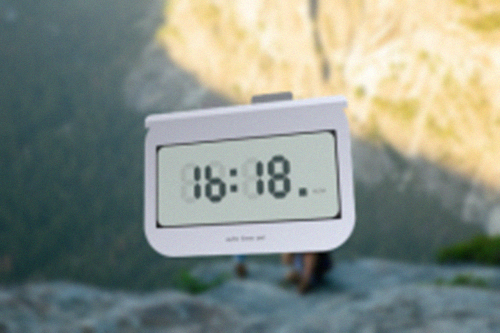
16,18
